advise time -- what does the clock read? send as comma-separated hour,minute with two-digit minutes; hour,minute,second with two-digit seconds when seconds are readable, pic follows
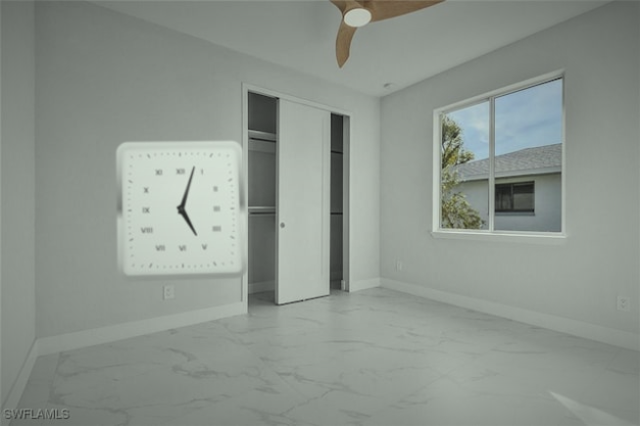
5,03
